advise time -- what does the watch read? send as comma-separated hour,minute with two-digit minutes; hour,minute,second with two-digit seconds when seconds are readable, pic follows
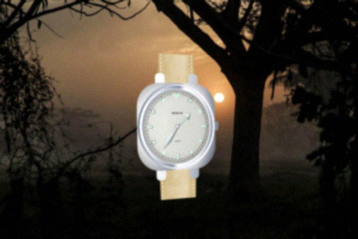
1,36
